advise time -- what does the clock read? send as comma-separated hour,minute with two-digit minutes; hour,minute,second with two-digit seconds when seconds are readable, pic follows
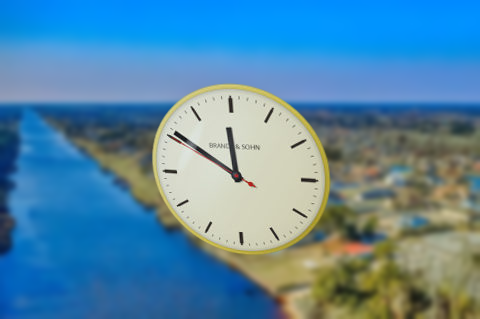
11,50,50
